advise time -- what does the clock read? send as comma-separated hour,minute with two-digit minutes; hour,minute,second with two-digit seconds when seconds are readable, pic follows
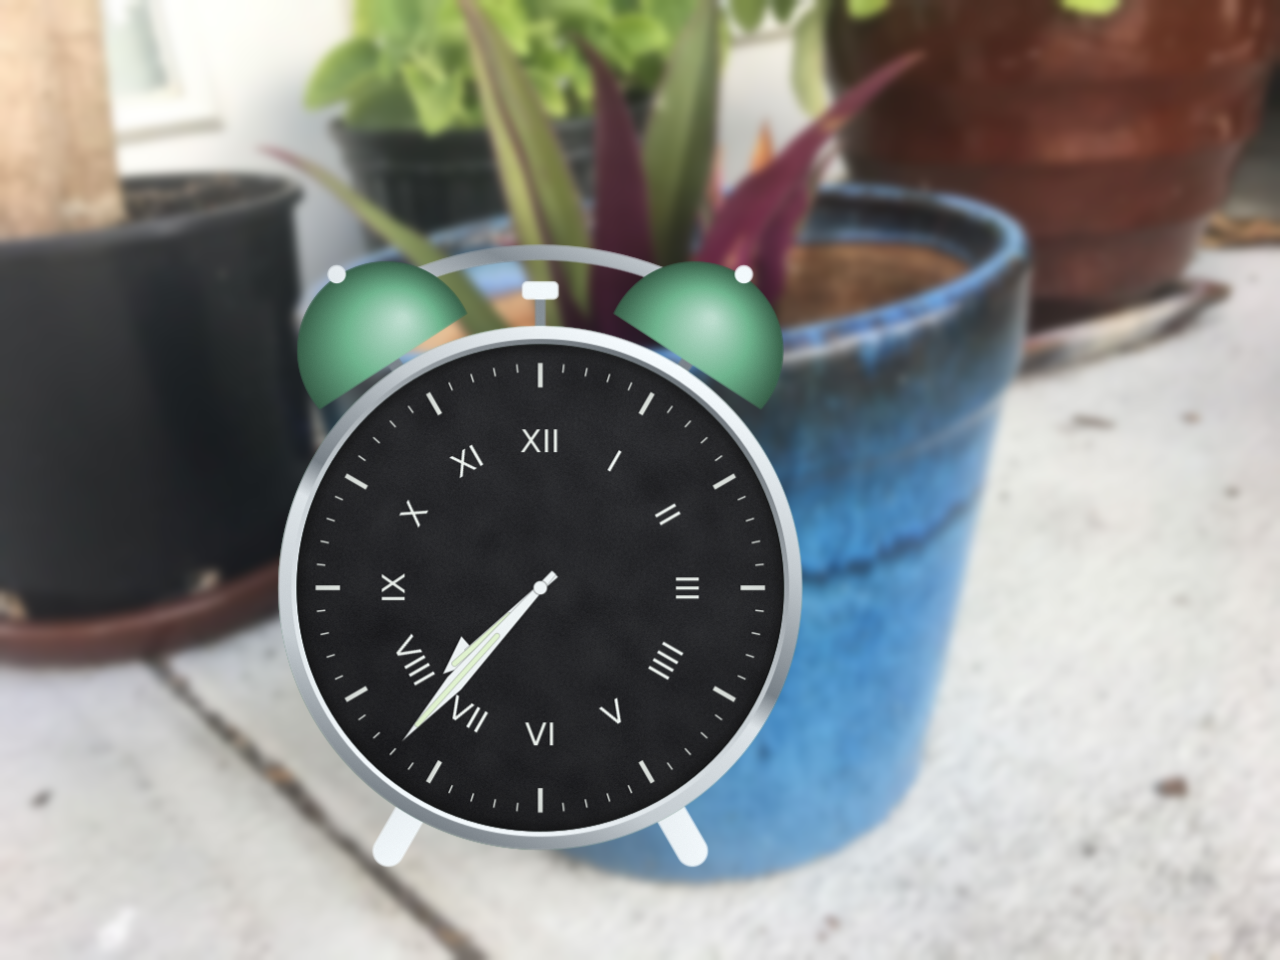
7,37
